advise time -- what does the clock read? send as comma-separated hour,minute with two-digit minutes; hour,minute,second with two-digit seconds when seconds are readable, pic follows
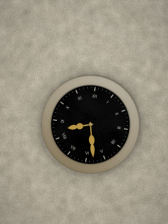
8,28
